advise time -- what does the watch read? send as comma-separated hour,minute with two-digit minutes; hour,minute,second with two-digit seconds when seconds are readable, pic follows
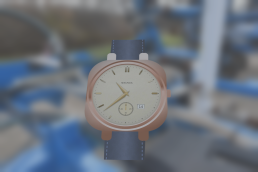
10,38
